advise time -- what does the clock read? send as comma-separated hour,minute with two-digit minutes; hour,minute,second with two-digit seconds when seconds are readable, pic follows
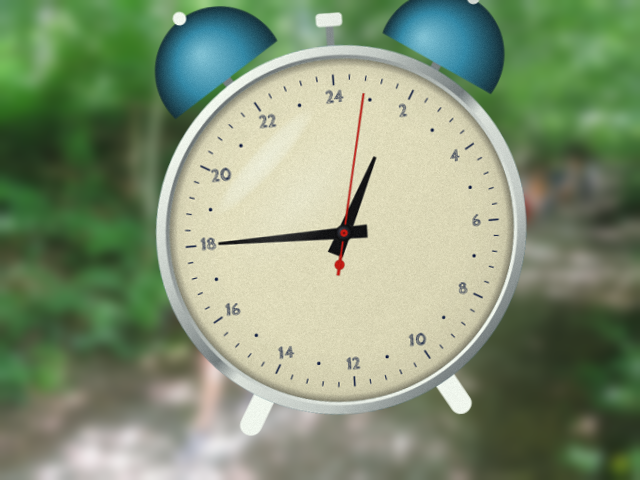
1,45,02
